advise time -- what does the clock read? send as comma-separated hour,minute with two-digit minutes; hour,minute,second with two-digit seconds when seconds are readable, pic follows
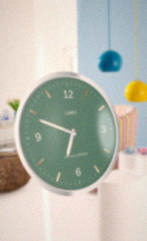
6,49
